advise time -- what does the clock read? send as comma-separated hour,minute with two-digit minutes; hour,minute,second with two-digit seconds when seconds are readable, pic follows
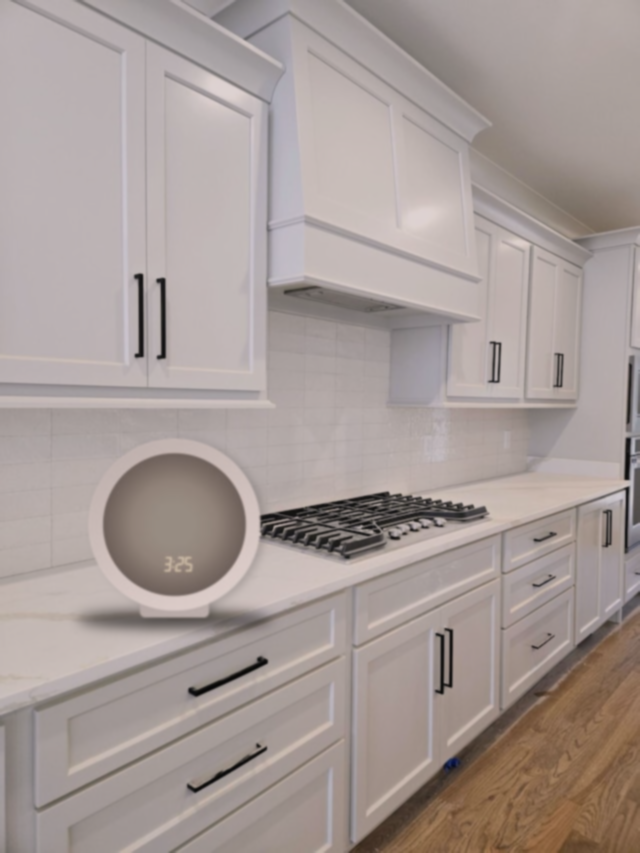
3,25
